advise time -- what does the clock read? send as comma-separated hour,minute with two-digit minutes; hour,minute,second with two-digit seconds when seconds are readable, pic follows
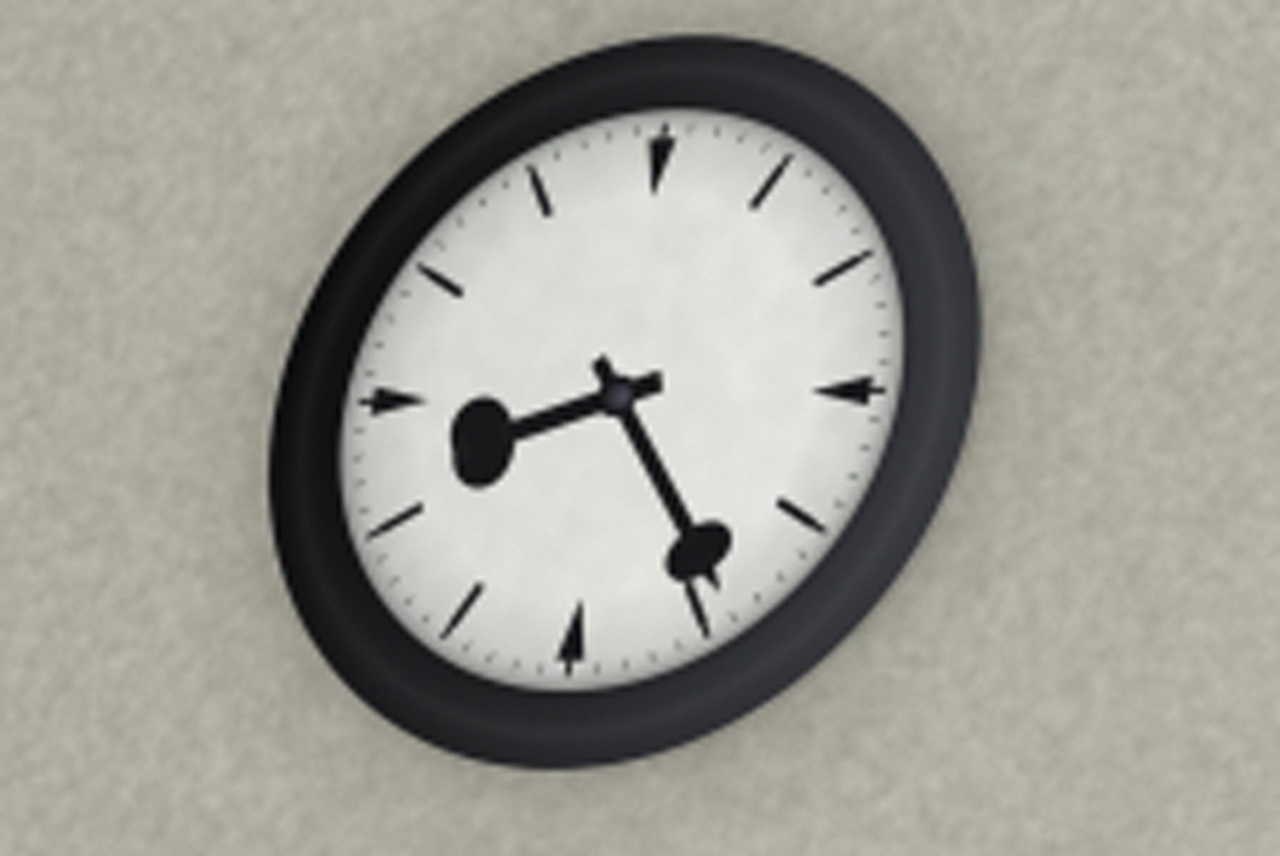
8,24
